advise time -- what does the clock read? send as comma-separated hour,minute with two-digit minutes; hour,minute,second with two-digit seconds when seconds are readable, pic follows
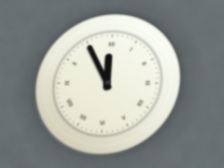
11,55
